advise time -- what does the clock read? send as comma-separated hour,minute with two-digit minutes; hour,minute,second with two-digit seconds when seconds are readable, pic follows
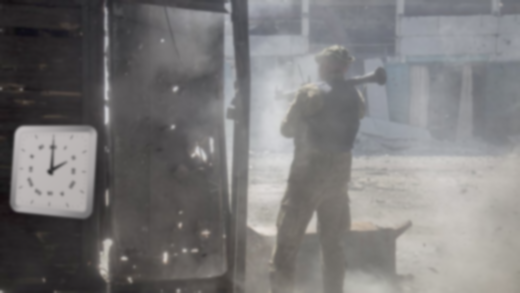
2,00
